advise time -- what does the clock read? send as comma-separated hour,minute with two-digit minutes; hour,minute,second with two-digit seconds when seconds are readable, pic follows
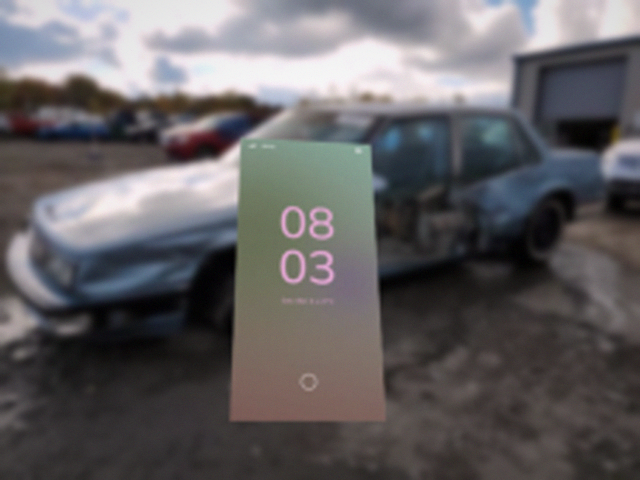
8,03
